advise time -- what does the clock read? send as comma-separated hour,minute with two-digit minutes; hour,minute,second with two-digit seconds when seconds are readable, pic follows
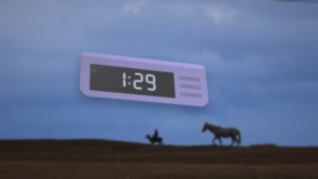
1,29
